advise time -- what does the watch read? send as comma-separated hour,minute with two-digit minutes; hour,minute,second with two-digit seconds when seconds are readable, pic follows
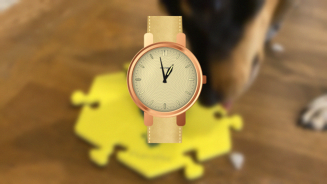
12,58
